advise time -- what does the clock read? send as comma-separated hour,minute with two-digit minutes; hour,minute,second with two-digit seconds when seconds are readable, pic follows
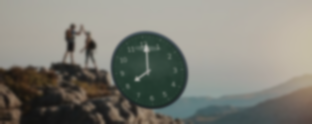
8,01
